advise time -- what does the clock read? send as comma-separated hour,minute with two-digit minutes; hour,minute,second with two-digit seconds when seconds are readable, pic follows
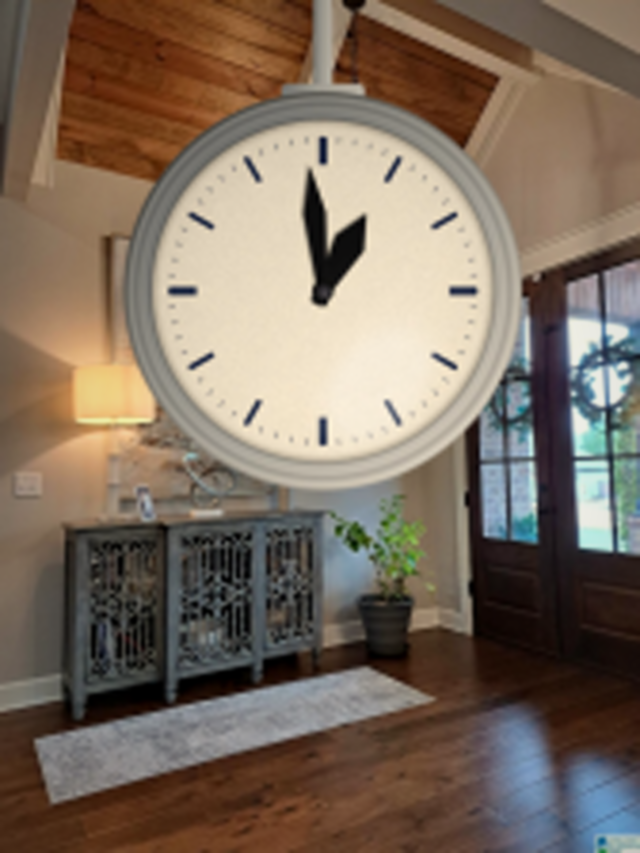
12,59
